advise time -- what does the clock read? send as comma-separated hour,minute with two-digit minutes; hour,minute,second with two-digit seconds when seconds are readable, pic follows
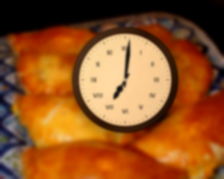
7,01
